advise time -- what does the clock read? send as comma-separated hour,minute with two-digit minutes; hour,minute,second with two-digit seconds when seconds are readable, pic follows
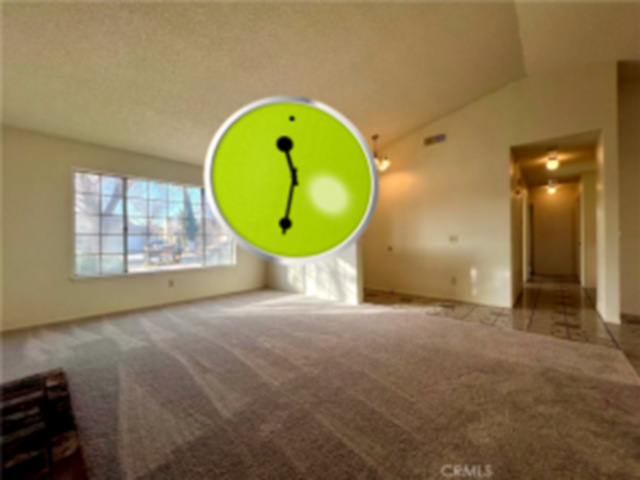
11,32
